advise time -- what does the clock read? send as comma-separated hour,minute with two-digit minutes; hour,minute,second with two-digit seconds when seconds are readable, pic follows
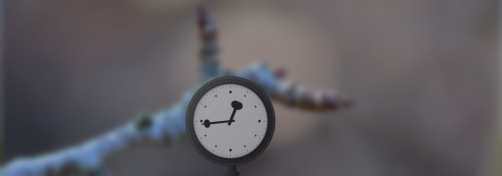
12,44
